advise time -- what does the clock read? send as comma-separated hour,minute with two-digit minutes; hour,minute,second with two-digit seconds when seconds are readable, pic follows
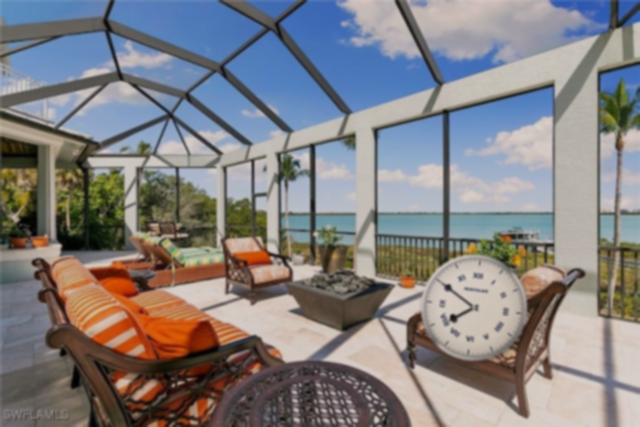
7,50
